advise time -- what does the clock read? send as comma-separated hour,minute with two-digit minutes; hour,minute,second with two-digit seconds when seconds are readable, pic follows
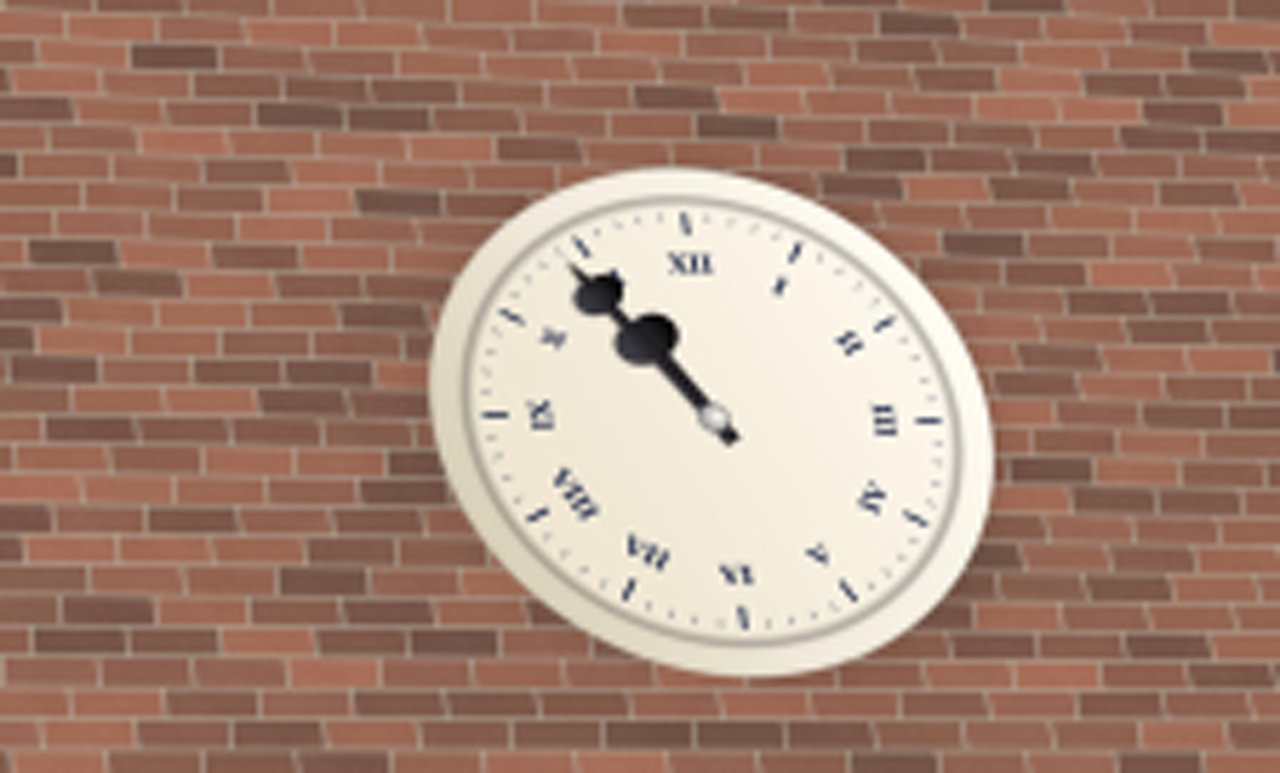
10,54
